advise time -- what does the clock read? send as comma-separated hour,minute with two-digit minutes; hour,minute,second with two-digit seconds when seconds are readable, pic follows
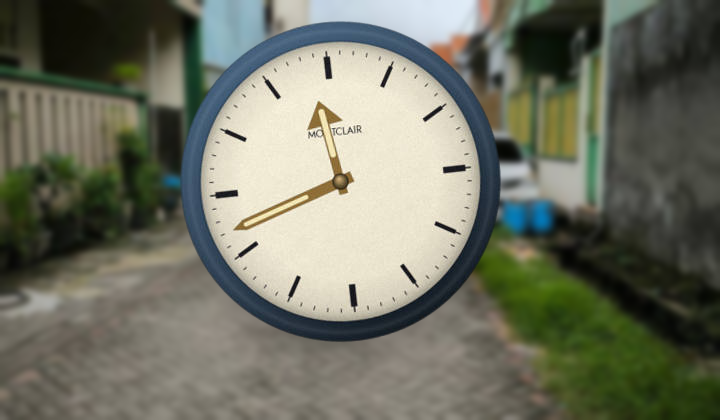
11,42
